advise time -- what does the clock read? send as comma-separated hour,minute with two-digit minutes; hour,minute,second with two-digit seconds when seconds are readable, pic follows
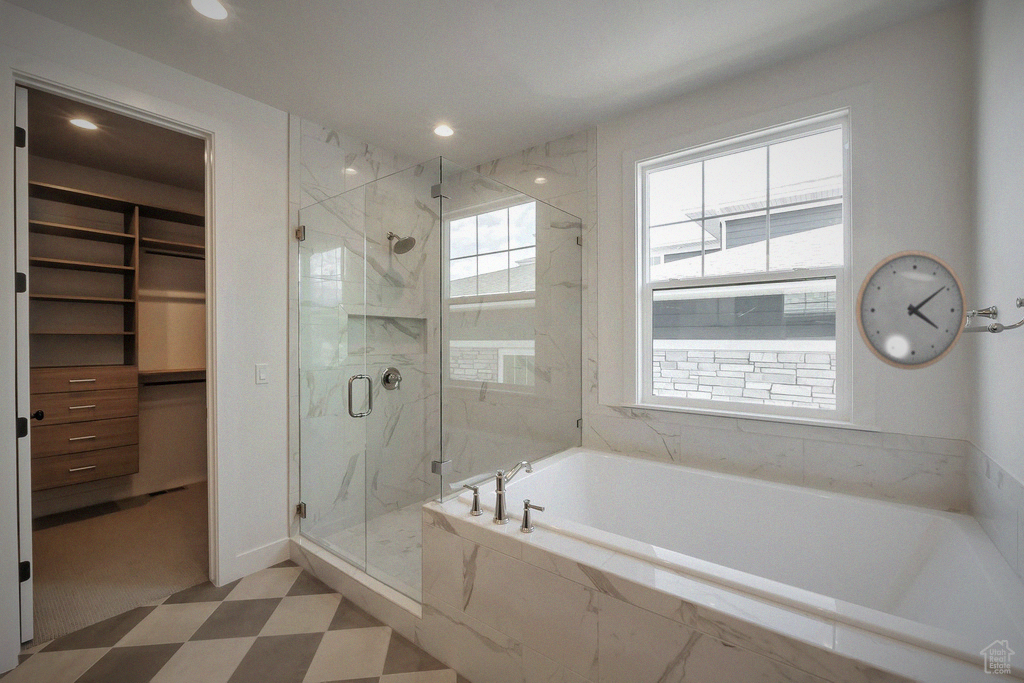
4,09
